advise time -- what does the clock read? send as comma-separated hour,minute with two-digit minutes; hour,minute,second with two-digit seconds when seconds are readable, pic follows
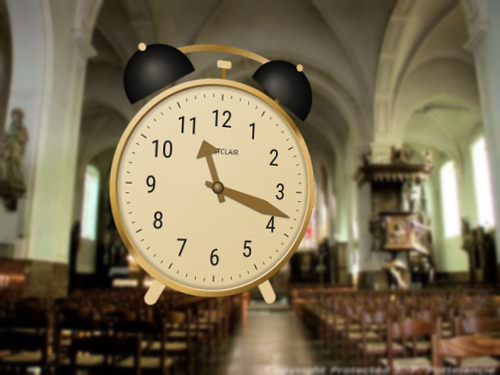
11,18
